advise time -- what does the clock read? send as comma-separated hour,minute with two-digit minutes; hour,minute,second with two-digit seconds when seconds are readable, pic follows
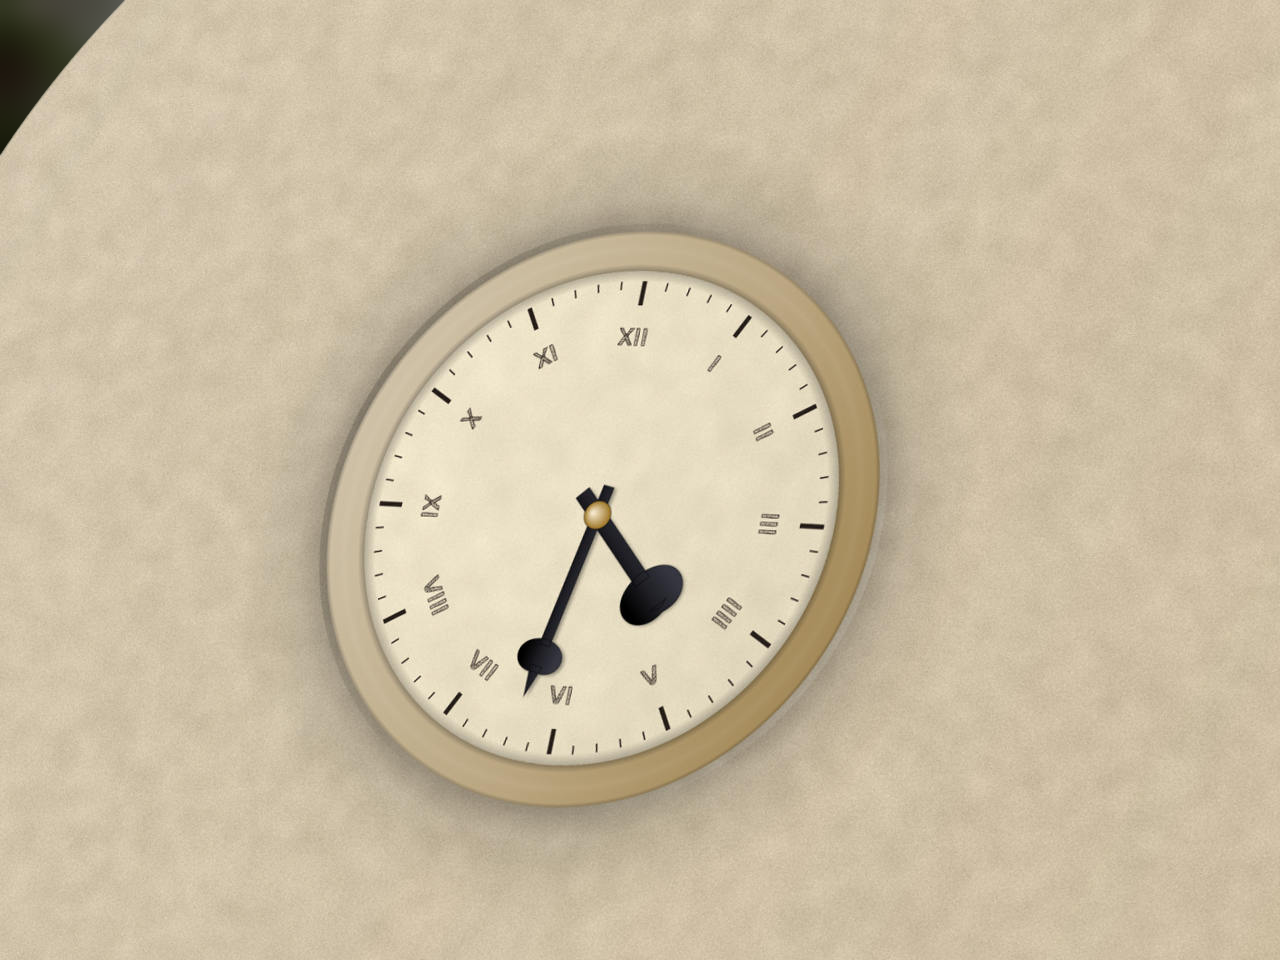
4,32
